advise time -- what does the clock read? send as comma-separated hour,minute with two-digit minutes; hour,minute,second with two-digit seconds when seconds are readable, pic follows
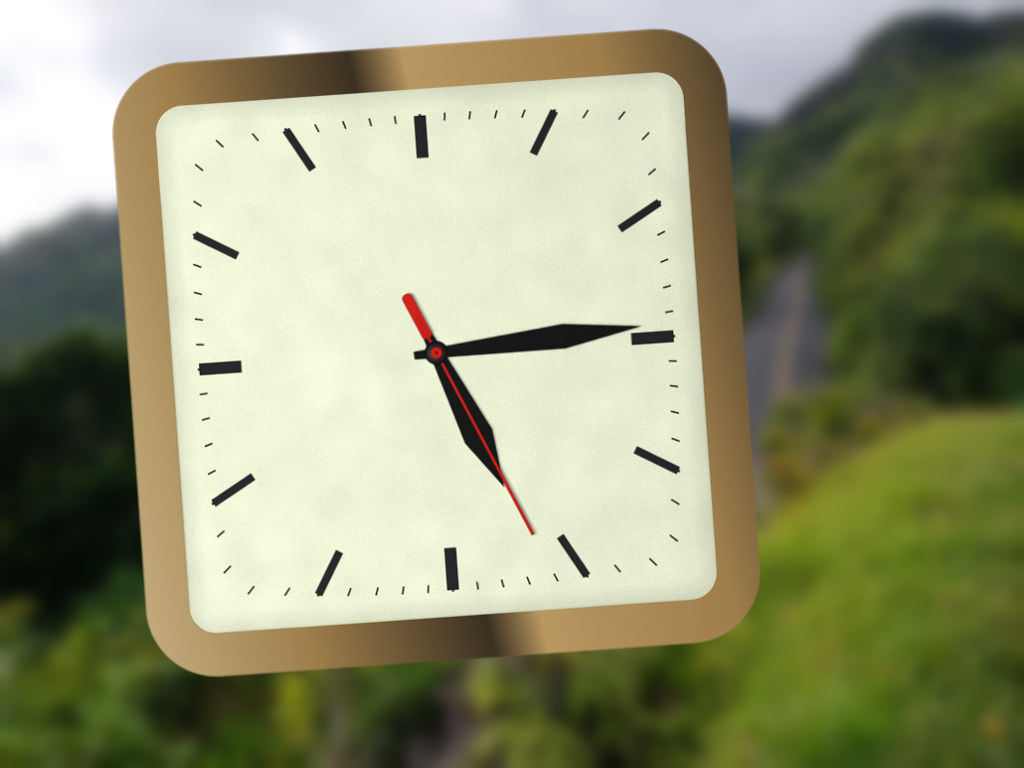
5,14,26
